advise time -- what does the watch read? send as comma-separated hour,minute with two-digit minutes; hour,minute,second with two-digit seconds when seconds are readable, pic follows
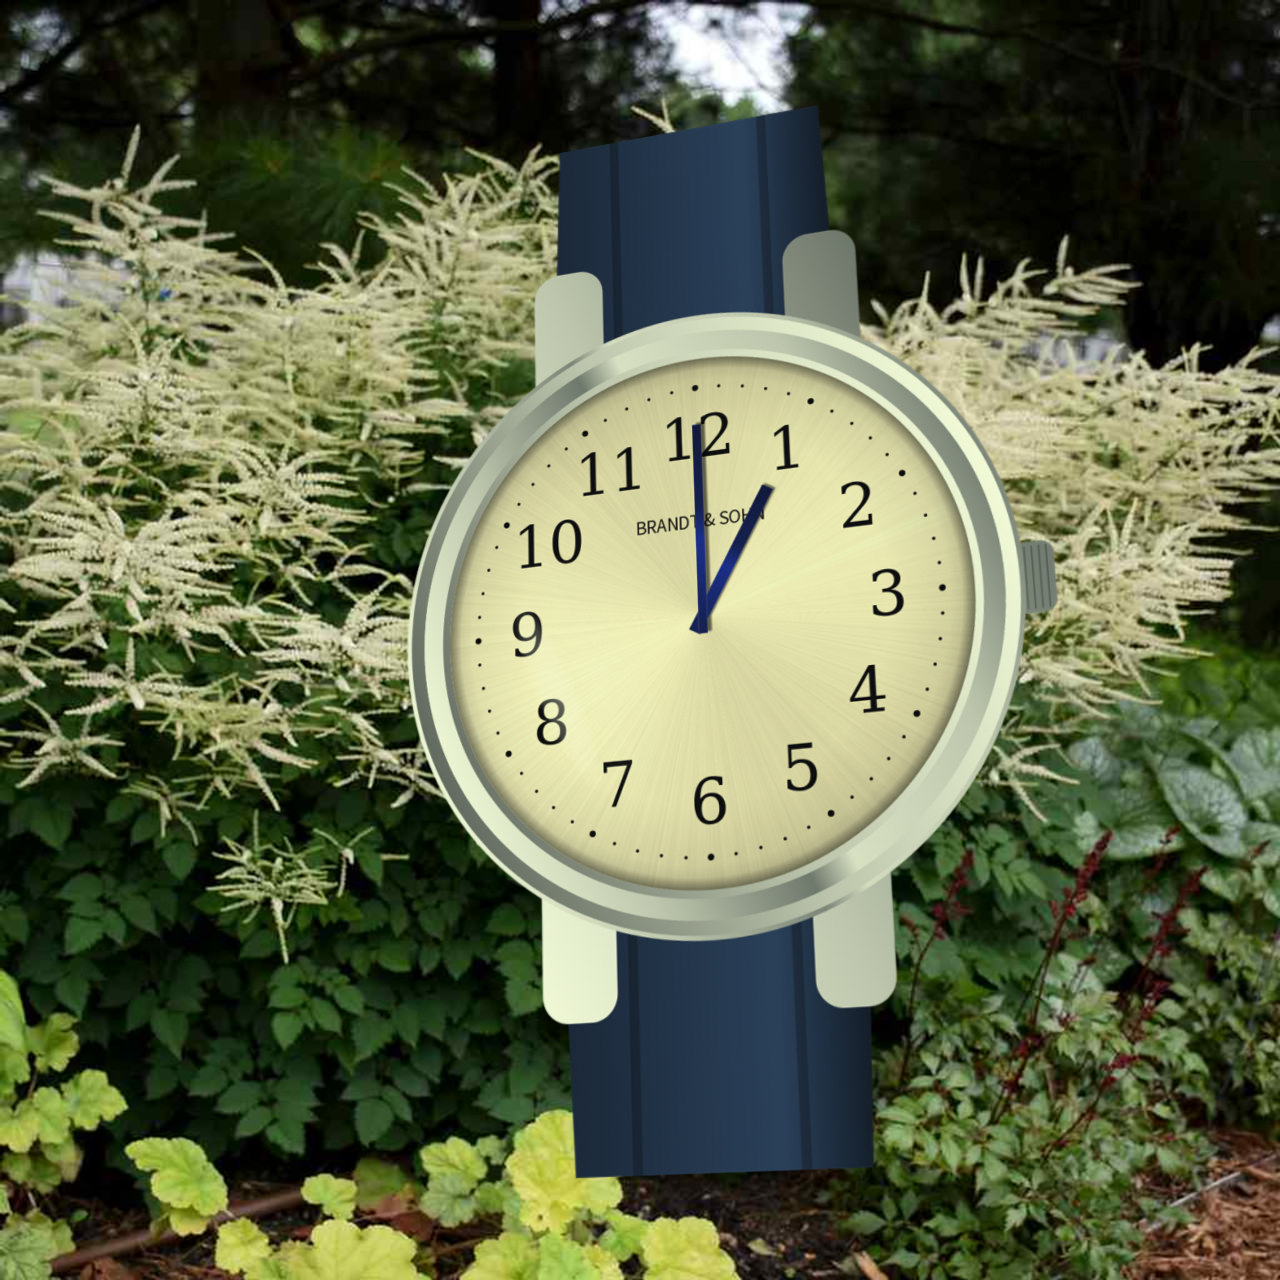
1,00
